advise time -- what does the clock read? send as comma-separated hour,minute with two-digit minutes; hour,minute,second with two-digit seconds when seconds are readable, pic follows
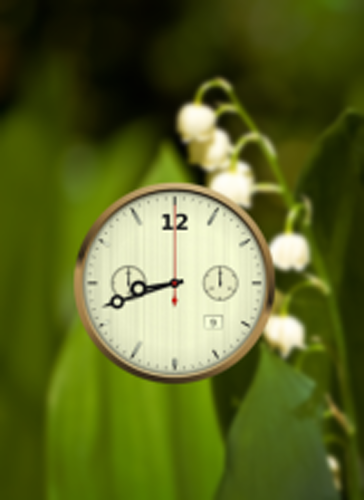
8,42
